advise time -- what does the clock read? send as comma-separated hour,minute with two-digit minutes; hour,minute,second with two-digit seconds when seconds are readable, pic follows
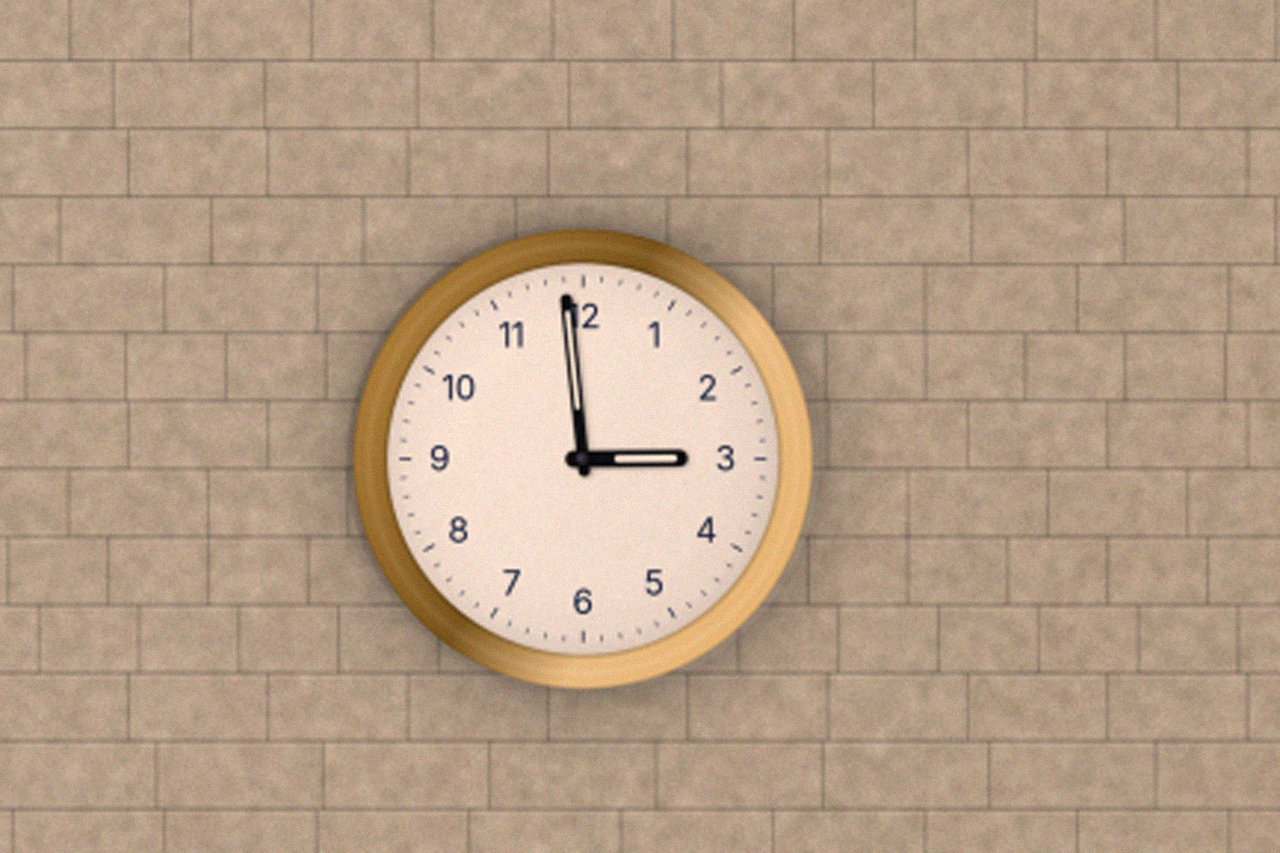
2,59
